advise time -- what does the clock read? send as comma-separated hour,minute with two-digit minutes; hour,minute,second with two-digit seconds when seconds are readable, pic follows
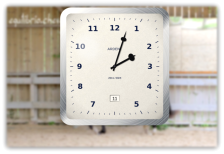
2,03
